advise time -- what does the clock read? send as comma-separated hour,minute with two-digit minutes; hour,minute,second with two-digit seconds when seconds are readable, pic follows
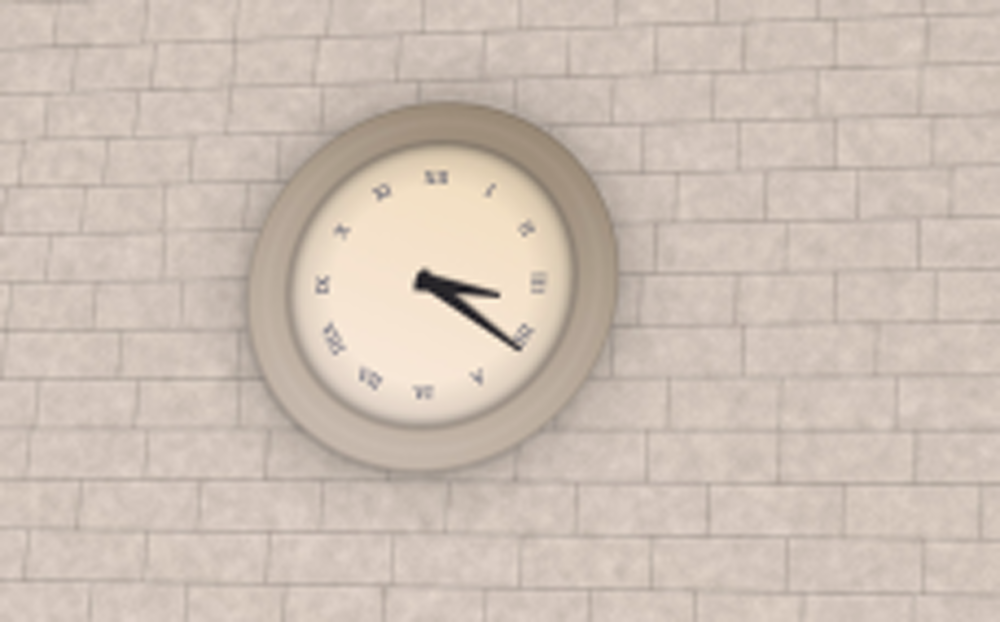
3,21
